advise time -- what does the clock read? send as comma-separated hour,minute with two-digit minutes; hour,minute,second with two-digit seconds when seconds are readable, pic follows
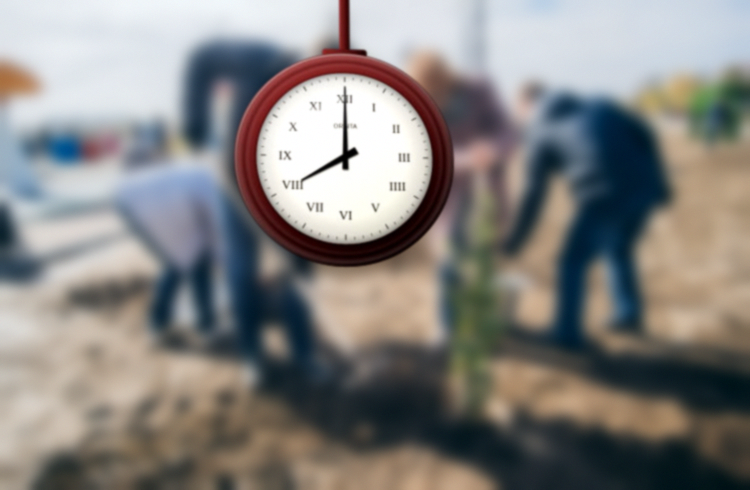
8,00
